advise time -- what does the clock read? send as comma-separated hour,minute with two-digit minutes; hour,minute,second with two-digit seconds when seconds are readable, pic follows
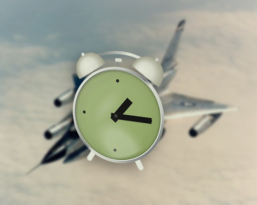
1,15
